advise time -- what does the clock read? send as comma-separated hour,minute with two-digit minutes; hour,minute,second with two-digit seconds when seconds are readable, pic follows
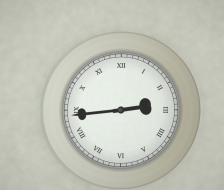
2,44
